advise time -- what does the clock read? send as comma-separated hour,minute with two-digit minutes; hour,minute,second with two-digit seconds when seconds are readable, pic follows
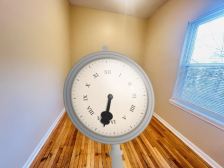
6,33
